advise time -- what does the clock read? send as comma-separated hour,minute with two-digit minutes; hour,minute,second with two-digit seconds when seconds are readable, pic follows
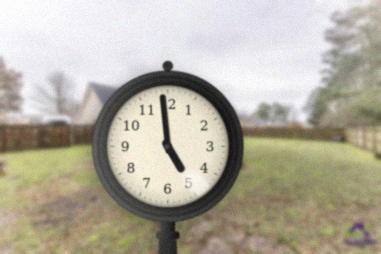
4,59
